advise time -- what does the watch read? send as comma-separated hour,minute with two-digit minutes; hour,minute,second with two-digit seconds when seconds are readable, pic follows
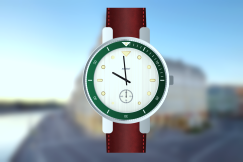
9,59
